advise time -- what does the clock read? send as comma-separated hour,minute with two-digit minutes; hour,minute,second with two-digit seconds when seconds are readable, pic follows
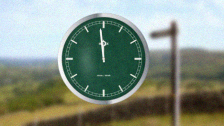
11,59
